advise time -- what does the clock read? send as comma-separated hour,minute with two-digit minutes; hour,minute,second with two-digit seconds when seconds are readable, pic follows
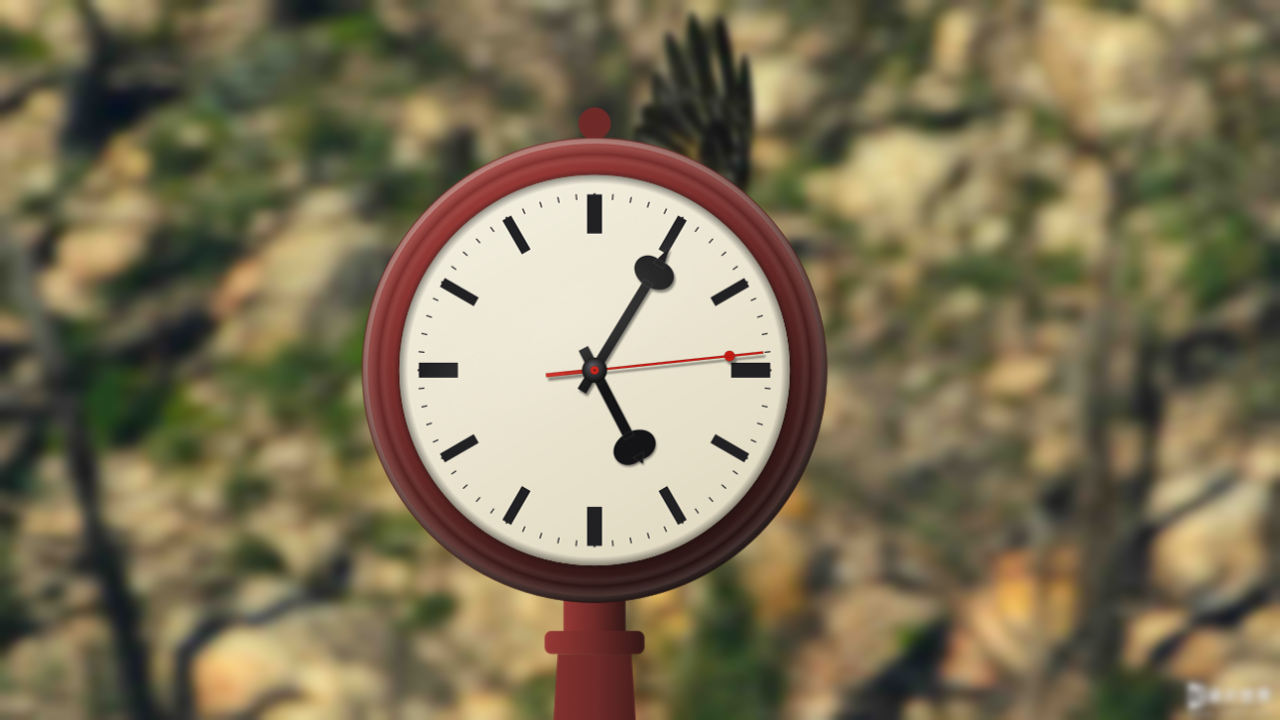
5,05,14
